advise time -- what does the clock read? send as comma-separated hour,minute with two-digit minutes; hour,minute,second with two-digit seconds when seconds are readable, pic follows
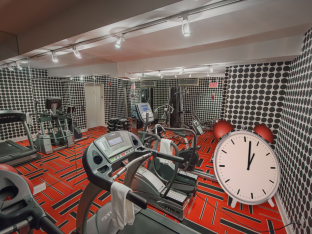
1,02
